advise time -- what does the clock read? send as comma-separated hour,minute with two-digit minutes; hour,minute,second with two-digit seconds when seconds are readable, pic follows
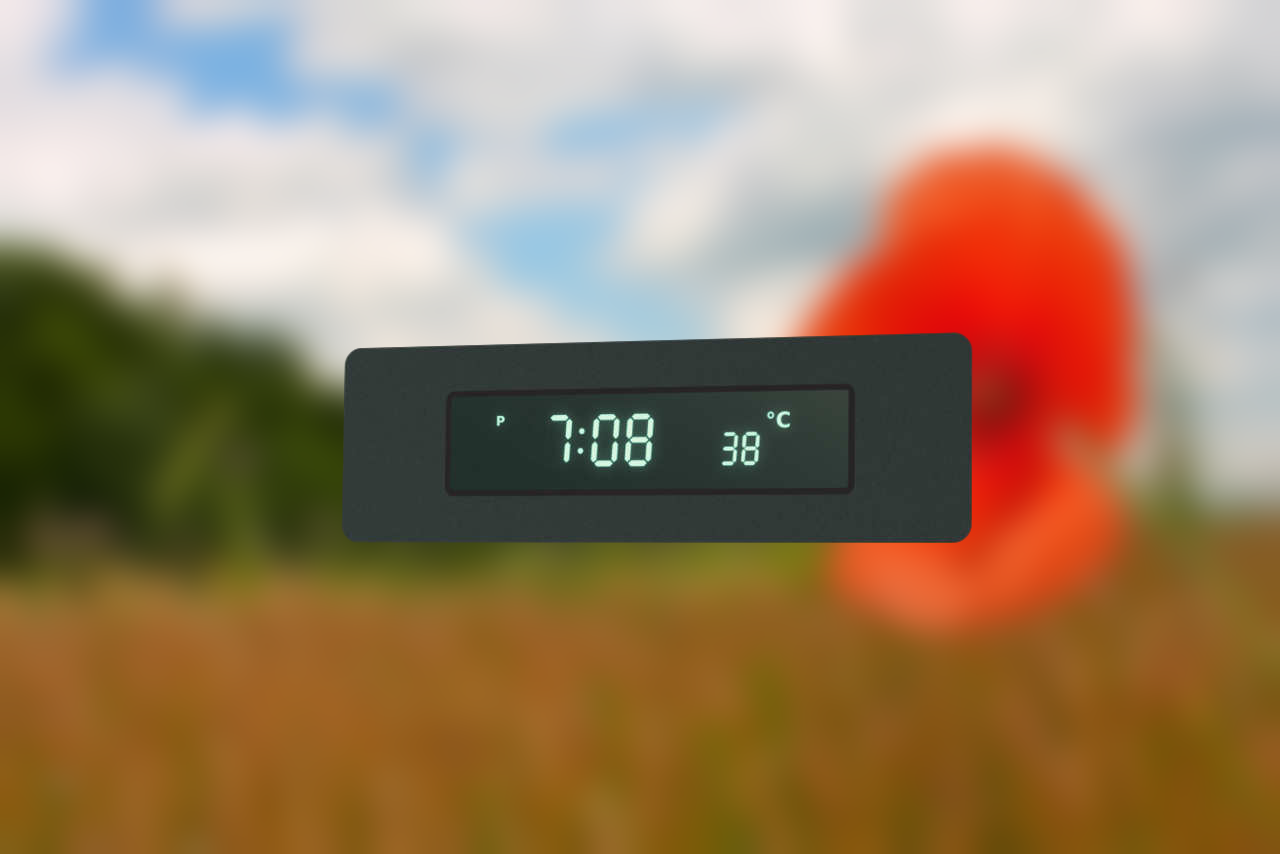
7,08
